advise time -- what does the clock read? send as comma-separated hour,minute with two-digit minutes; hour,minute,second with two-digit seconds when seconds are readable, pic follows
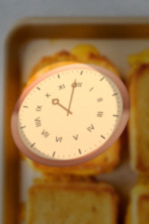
9,59
